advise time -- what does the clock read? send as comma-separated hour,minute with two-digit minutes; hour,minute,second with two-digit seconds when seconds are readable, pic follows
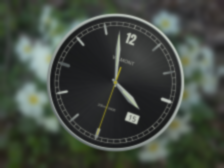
3,57,30
